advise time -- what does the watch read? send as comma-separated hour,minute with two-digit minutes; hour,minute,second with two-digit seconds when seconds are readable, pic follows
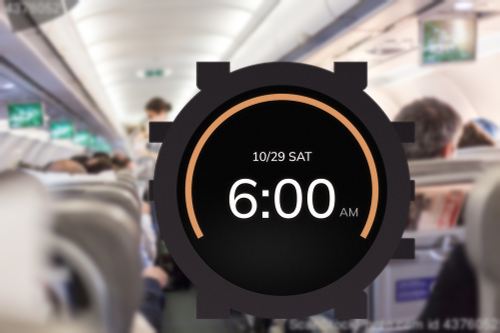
6,00
